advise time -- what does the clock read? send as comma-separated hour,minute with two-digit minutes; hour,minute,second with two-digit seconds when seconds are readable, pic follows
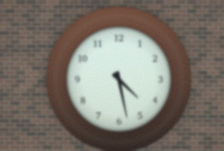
4,28
